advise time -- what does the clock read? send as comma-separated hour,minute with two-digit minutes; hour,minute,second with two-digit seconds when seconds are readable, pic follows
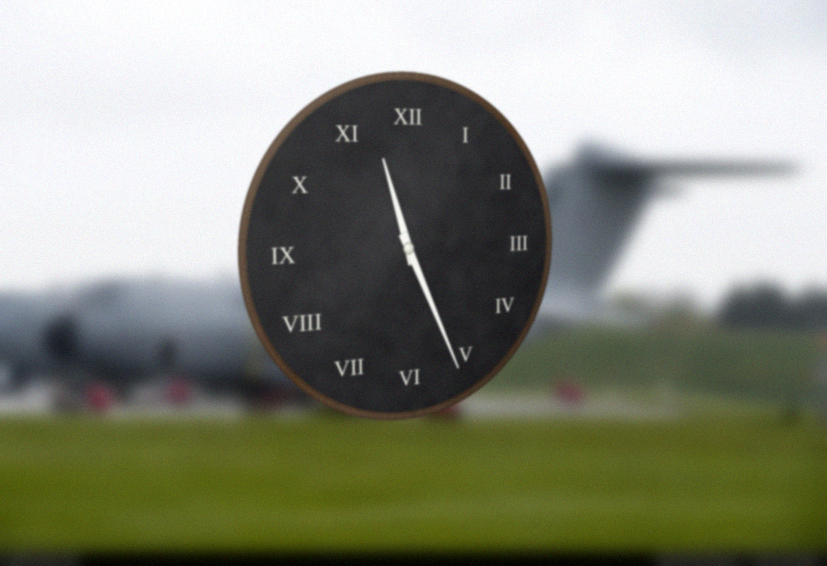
11,26
